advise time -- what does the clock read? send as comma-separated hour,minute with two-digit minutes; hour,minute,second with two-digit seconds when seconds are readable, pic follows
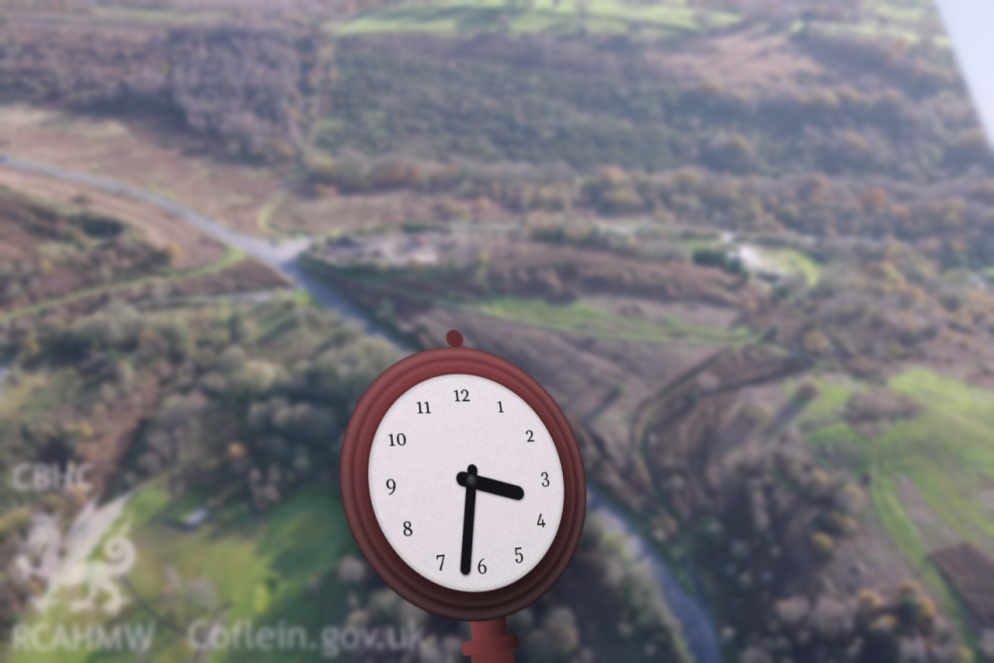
3,32
